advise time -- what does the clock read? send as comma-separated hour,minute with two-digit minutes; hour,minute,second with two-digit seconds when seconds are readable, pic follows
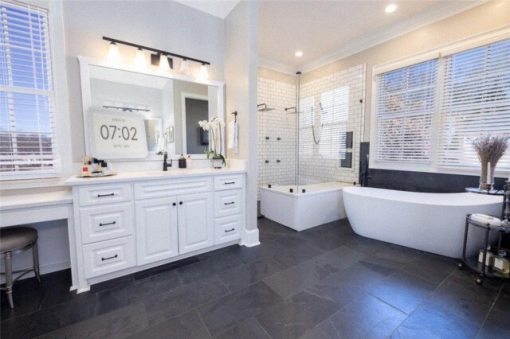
7,02
